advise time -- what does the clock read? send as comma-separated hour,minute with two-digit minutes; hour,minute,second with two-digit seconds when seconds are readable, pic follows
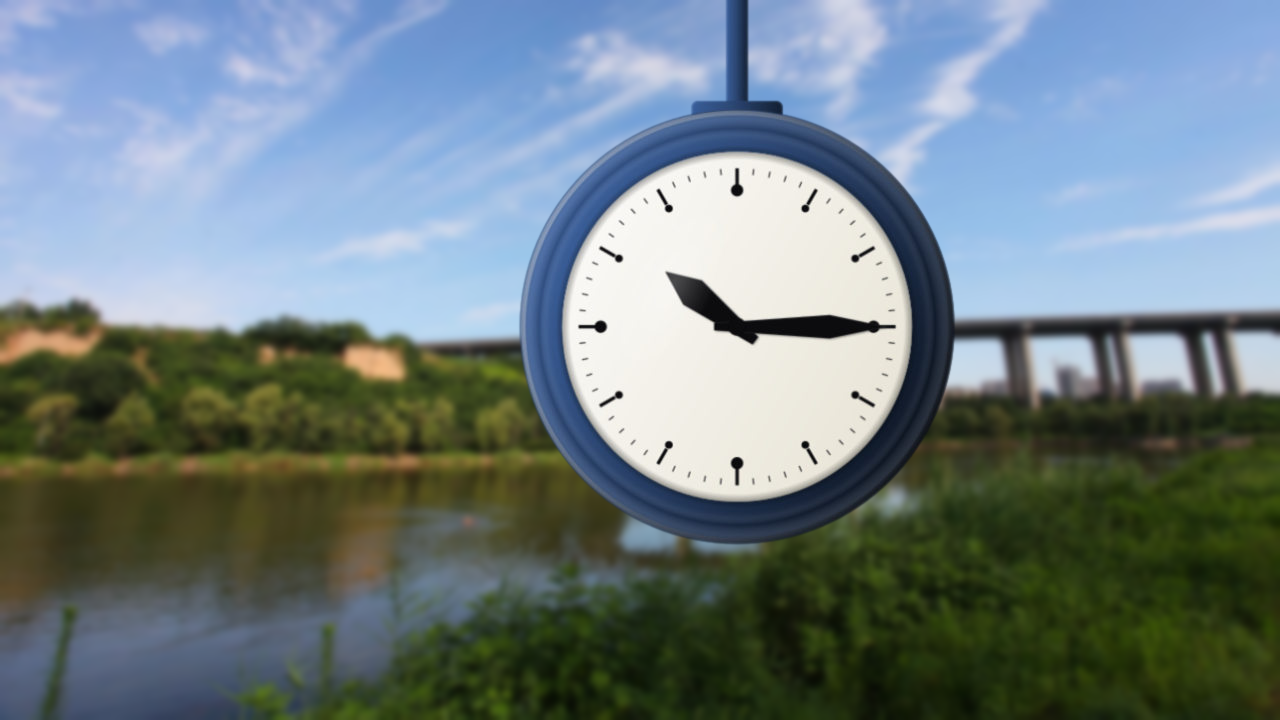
10,15
